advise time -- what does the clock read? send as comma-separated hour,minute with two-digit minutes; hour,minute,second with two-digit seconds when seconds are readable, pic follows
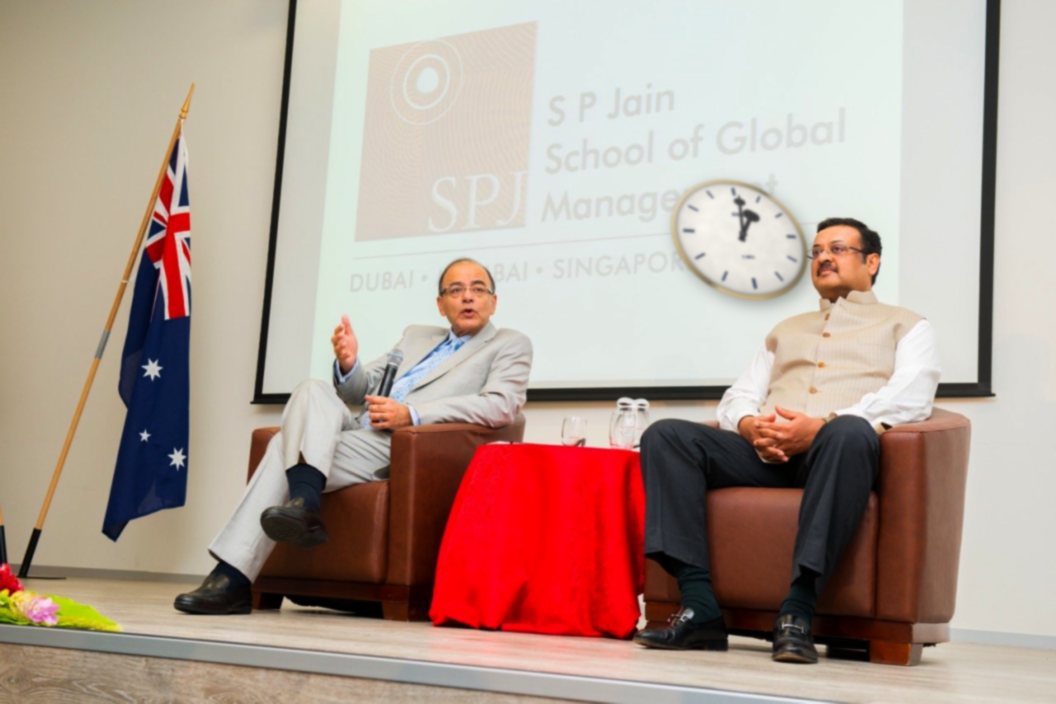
1,01
